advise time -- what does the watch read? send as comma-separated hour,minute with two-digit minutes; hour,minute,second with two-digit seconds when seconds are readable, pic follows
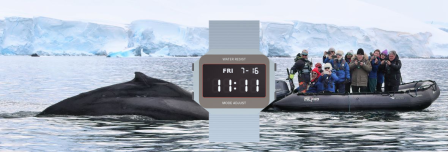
11,11
